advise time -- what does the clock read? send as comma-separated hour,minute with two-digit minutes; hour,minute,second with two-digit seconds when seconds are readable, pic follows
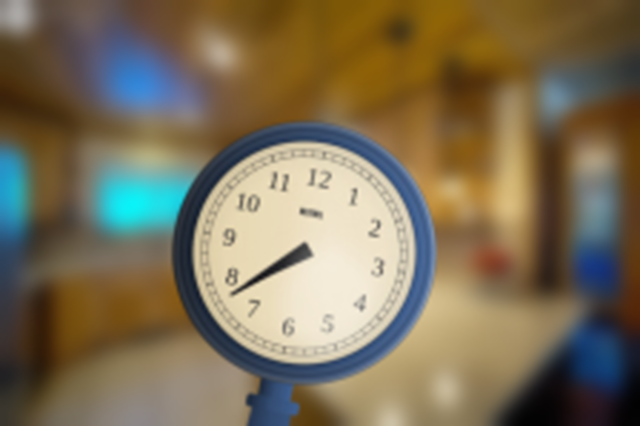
7,38
